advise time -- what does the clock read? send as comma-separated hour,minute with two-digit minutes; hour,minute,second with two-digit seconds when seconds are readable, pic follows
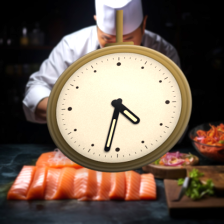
4,32
